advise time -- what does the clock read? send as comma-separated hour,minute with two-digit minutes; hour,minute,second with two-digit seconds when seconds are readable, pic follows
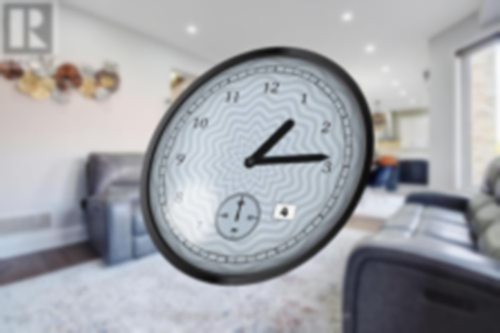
1,14
